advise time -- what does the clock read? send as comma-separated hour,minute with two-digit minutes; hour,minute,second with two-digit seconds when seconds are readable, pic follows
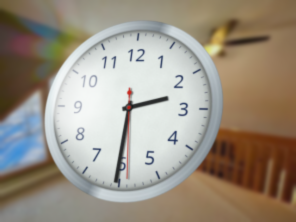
2,30,29
